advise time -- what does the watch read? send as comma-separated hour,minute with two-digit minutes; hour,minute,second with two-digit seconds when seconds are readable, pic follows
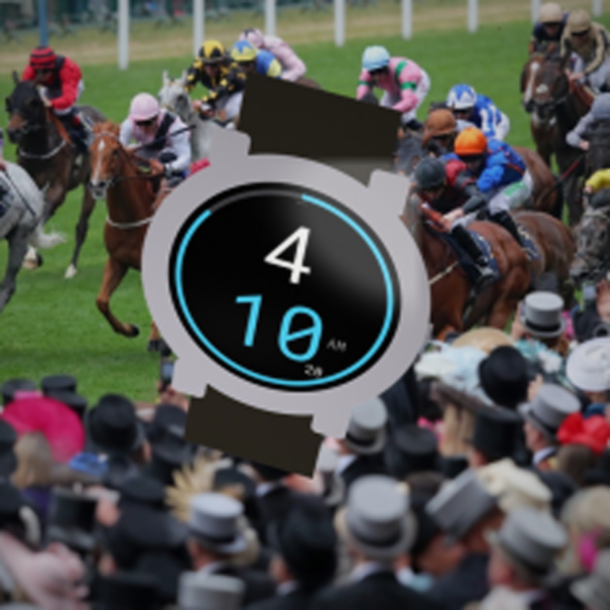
4,10
